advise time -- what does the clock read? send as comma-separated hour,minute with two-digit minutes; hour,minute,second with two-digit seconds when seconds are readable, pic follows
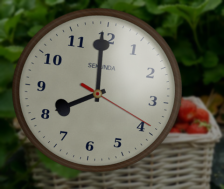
7,59,19
